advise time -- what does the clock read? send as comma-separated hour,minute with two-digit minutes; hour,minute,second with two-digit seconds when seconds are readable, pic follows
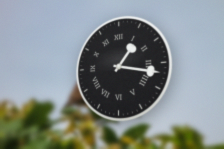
1,17
